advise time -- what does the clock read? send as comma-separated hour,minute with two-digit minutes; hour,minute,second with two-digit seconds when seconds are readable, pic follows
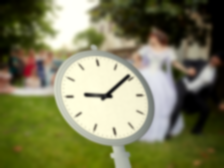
9,09
